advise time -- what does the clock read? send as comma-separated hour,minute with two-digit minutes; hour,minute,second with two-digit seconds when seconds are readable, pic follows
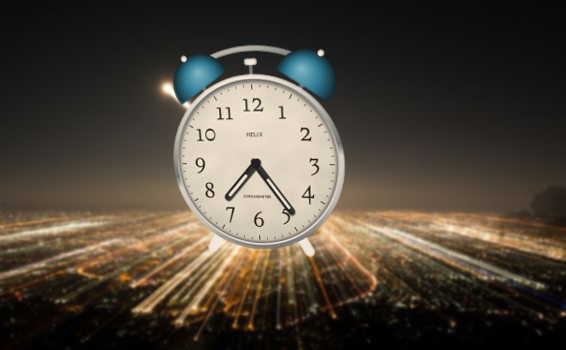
7,24
